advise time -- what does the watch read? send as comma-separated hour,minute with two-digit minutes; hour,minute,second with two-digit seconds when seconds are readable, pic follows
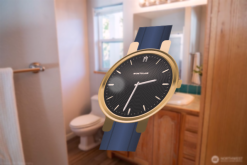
2,32
